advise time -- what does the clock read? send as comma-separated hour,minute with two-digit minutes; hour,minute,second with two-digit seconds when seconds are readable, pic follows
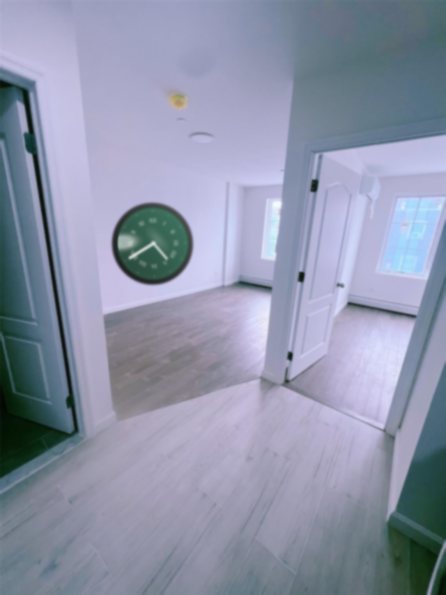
4,40
